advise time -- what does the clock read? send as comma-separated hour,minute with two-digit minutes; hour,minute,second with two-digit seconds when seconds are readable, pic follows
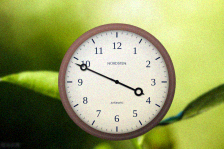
3,49
